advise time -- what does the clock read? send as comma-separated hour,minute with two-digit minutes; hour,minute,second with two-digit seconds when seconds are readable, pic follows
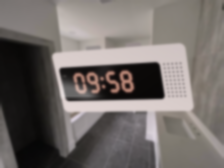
9,58
